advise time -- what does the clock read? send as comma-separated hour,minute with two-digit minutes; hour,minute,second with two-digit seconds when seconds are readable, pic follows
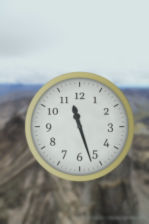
11,27
